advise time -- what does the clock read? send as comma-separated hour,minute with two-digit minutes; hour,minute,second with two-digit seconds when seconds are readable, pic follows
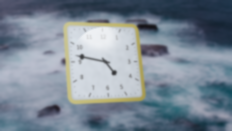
4,47
